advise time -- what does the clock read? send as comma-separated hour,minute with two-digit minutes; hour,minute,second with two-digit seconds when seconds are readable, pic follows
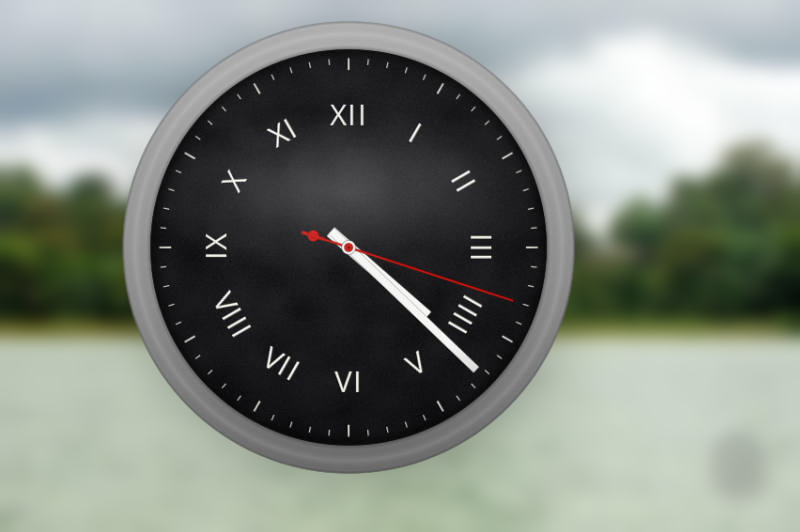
4,22,18
